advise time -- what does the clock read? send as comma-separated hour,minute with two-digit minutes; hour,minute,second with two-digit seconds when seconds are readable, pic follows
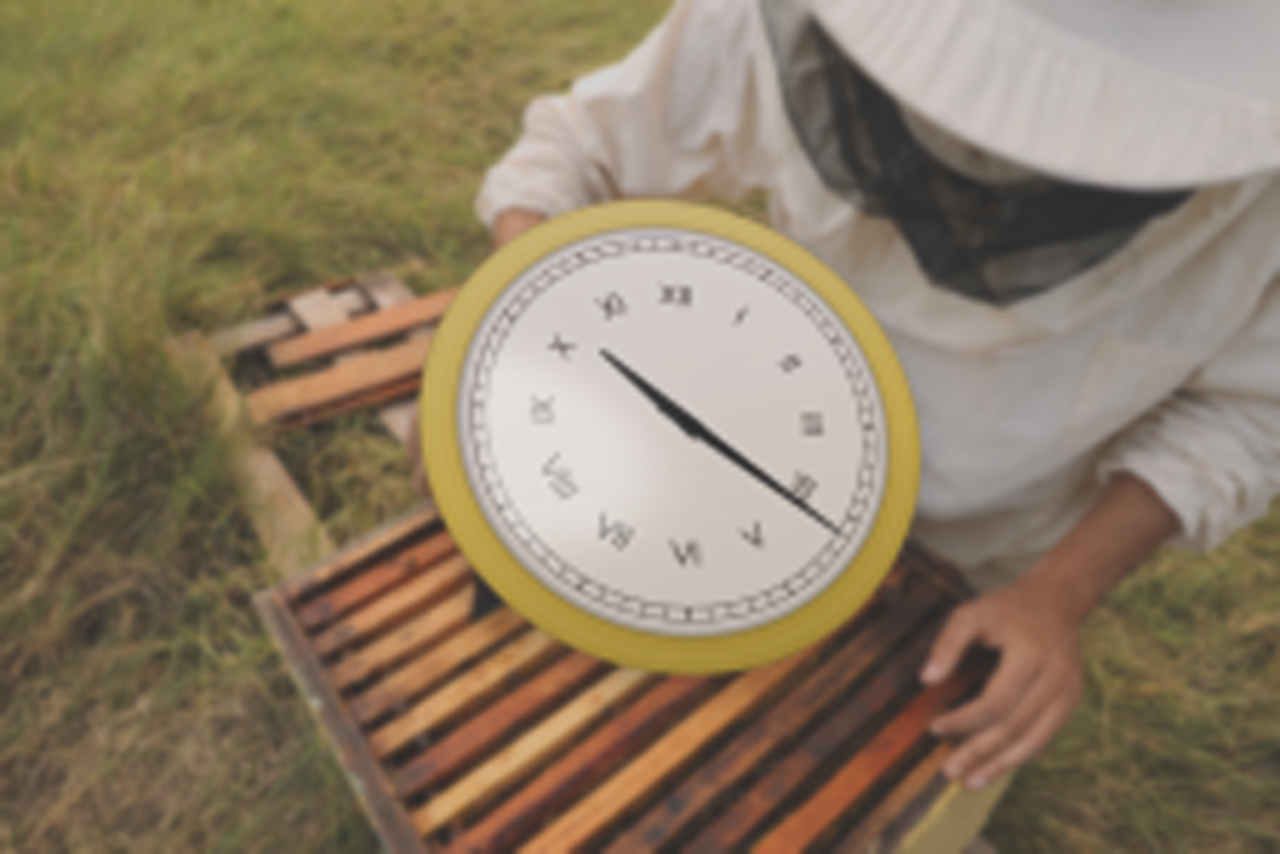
10,21
